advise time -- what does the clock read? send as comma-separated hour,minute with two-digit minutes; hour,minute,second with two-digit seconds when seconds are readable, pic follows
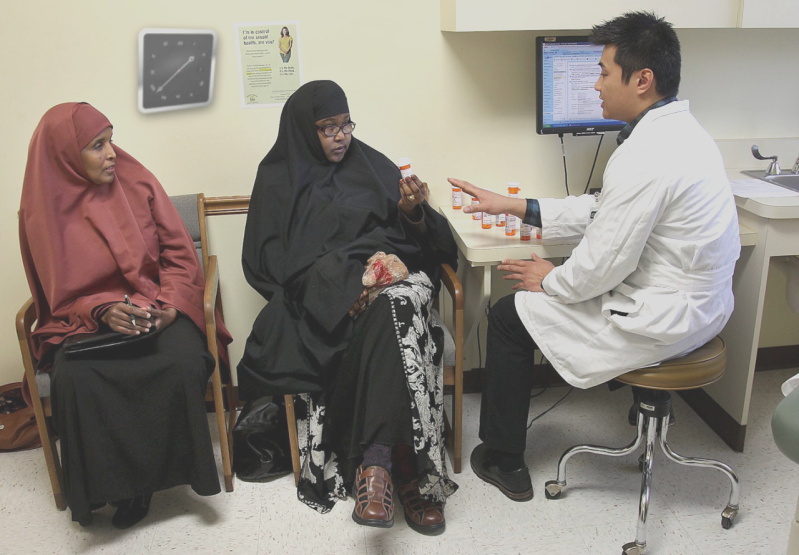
1,38
